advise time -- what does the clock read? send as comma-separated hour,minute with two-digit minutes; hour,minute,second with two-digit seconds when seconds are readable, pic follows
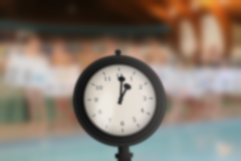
1,01
